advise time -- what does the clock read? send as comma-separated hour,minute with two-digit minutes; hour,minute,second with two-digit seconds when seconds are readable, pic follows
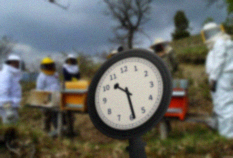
10,29
